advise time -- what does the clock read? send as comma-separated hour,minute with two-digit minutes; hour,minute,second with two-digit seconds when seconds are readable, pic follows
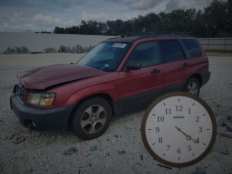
4,21
